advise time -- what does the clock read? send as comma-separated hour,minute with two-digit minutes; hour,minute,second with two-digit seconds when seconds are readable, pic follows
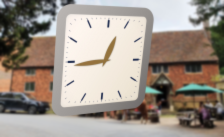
12,44
